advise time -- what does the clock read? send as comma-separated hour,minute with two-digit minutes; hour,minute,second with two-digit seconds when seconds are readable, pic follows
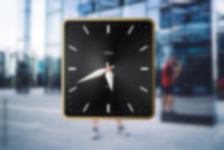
5,41
